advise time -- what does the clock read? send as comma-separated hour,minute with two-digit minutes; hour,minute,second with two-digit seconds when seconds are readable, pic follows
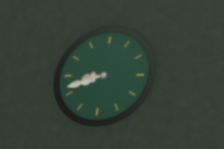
8,42
